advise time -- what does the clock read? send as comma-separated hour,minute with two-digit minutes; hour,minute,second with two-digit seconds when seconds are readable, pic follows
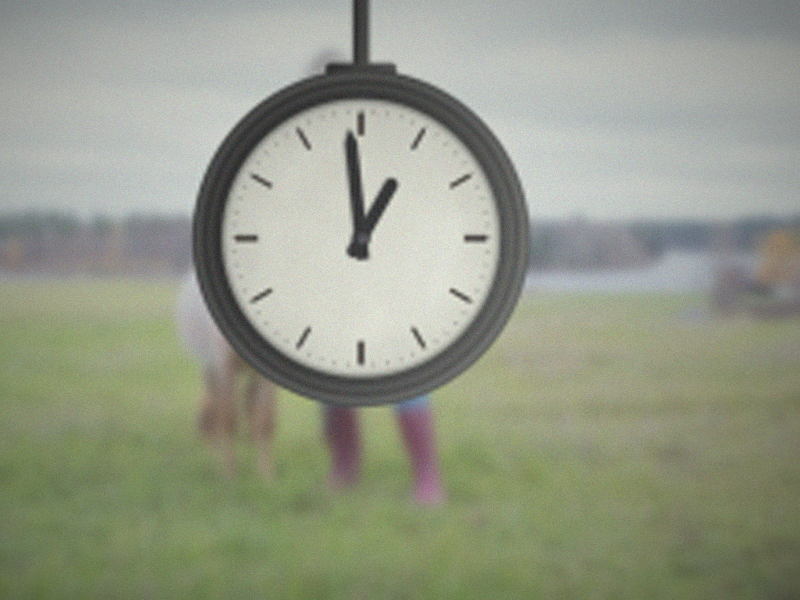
12,59
